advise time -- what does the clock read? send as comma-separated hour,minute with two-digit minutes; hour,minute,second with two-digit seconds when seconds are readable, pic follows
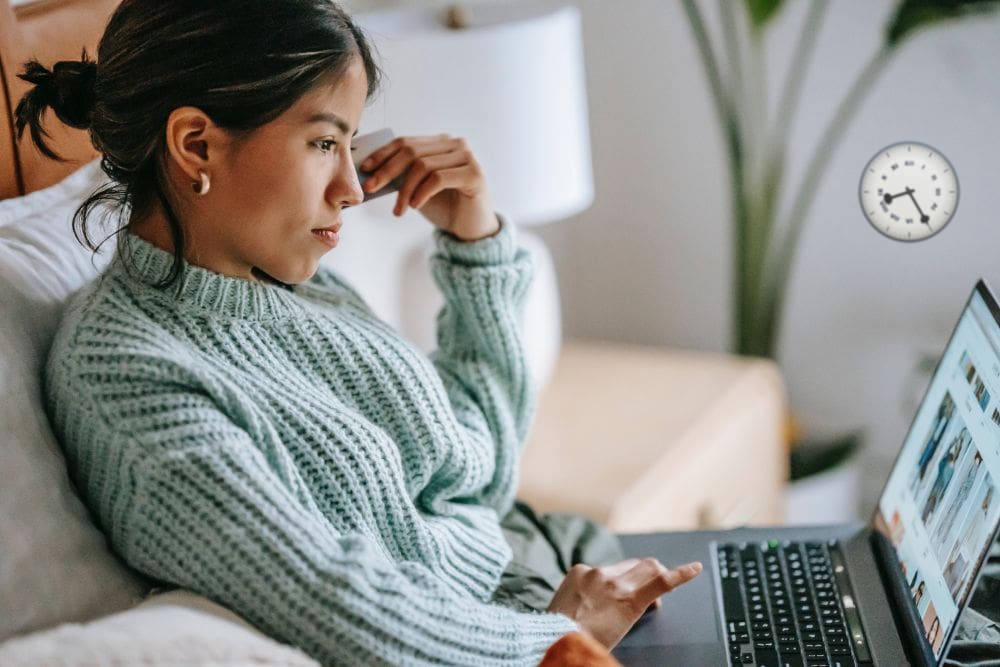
8,25
